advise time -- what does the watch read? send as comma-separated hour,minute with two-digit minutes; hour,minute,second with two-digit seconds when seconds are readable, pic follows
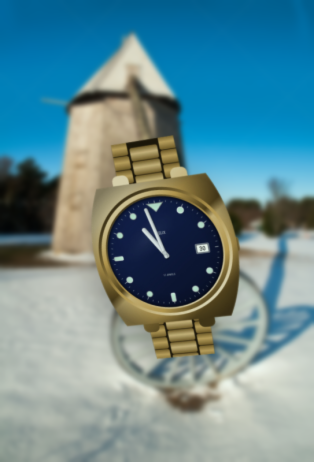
10,58
